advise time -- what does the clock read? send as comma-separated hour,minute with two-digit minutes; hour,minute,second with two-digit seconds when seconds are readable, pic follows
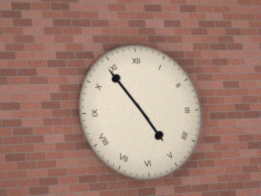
4,54
